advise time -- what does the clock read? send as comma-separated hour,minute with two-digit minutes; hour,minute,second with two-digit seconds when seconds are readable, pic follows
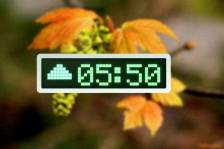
5,50
